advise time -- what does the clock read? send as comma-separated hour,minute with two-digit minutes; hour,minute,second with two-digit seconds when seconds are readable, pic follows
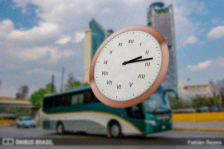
2,13
